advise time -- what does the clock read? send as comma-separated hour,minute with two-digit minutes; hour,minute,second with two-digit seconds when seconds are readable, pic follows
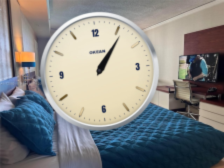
1,06
